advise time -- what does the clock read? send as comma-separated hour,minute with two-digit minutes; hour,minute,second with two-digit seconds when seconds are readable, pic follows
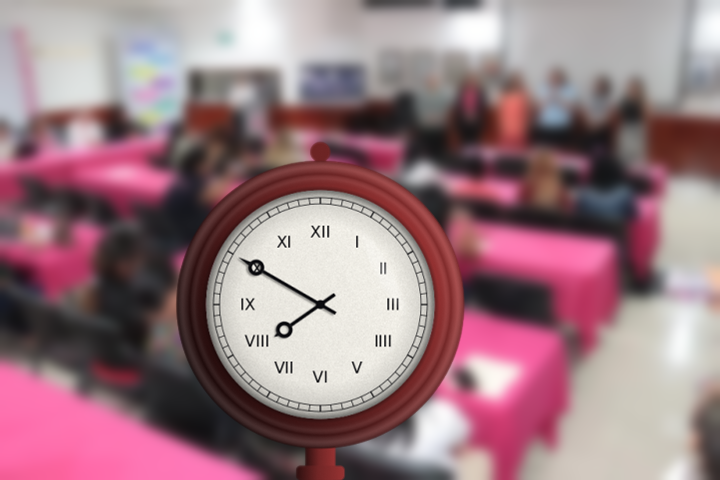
7,50
